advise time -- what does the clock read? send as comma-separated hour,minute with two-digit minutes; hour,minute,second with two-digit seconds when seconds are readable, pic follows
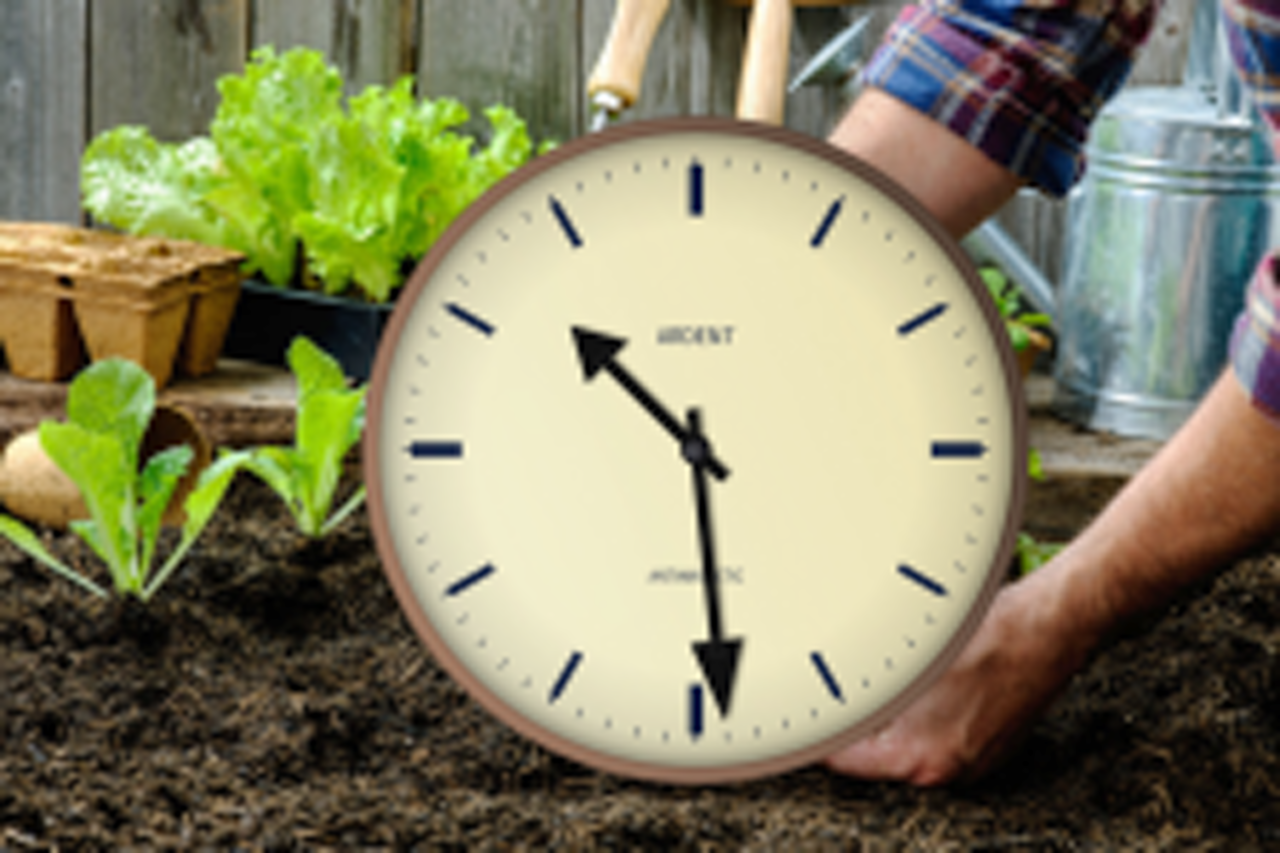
10,29
